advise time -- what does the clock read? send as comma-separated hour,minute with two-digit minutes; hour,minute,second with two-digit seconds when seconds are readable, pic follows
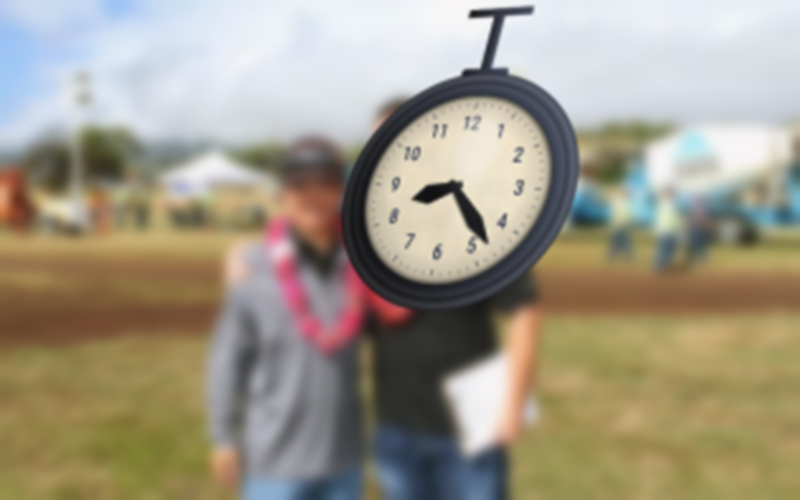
8,23
